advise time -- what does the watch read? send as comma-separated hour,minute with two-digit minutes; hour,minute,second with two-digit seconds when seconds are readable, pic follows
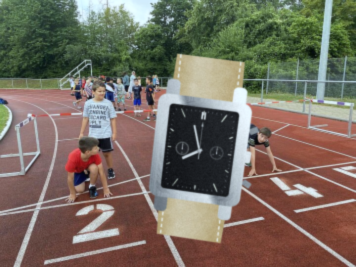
7,57
